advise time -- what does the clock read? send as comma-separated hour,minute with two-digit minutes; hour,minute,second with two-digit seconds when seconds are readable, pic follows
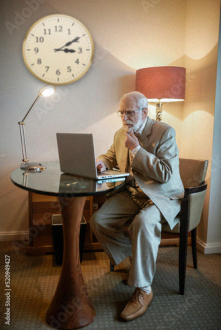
3,10
